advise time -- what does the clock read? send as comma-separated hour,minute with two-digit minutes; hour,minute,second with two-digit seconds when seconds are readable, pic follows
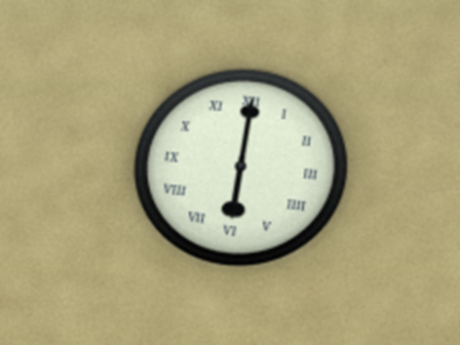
6,00
